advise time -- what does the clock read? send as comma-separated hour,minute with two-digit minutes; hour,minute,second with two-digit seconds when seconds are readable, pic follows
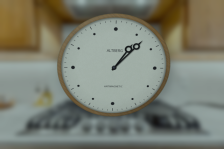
1,07
